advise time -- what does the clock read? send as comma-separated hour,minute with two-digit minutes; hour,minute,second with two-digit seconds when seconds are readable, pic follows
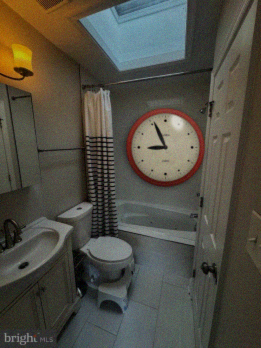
8,56
